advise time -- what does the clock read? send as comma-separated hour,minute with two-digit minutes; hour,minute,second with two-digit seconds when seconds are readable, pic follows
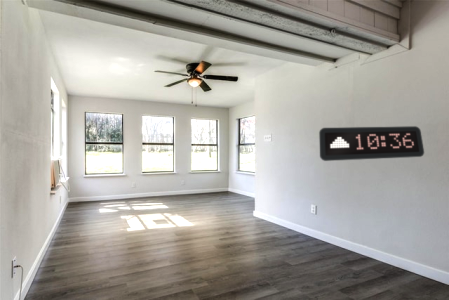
10,36
